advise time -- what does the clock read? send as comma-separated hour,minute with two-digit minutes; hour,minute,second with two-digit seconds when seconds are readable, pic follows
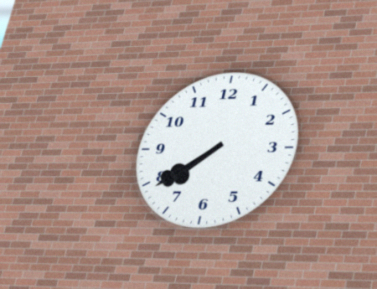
7,39
